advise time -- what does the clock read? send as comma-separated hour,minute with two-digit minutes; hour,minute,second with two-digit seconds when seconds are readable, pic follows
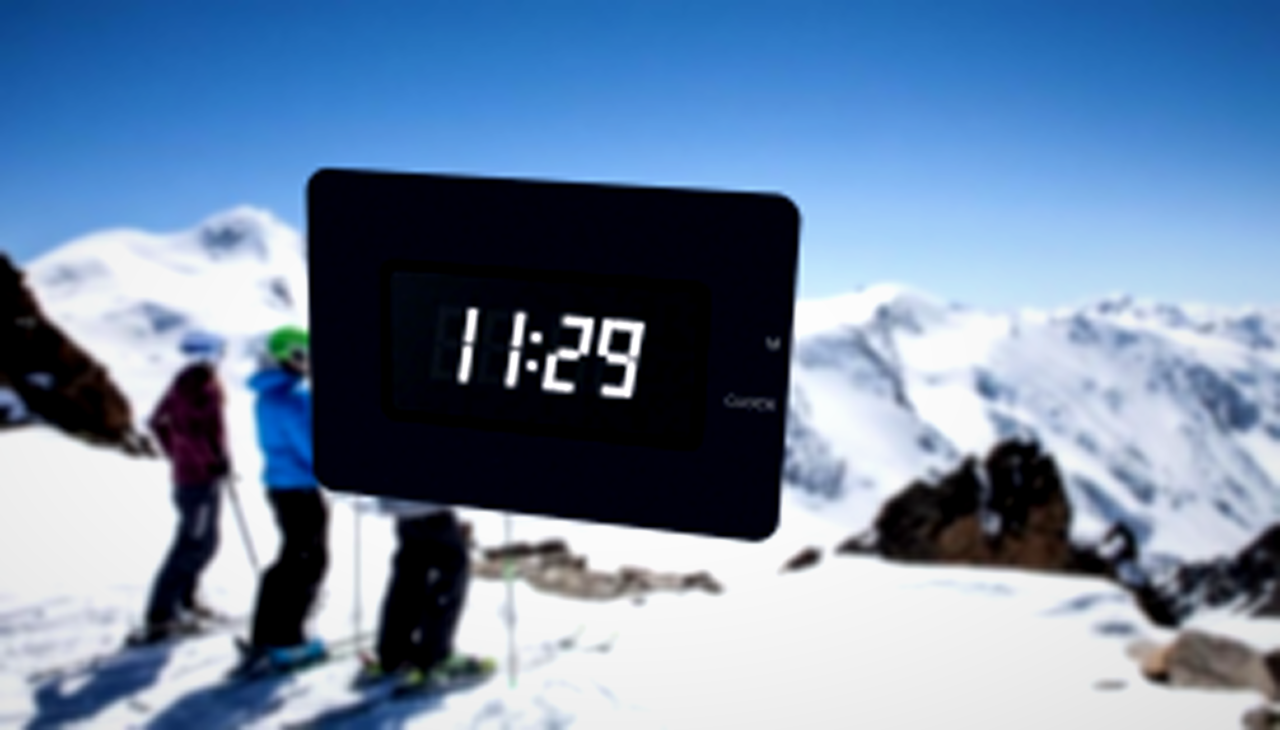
11,29
